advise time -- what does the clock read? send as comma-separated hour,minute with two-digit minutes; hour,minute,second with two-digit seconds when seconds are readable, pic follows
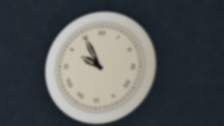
9,55
